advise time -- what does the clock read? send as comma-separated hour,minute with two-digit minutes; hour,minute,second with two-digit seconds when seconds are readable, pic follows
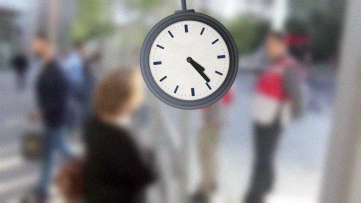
4,24
